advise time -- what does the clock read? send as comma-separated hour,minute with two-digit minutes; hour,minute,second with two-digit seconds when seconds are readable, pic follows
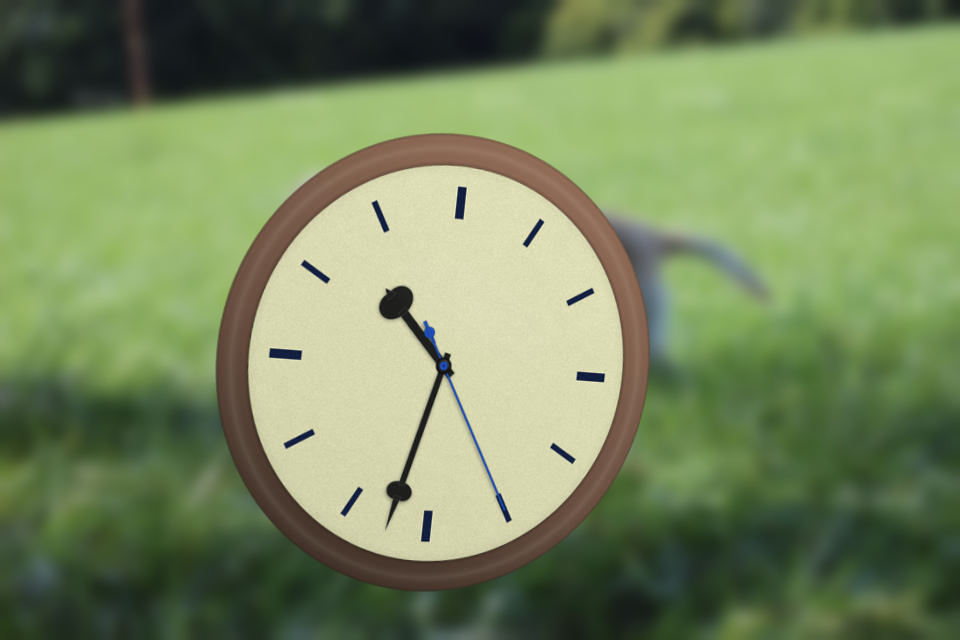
10,32,25
